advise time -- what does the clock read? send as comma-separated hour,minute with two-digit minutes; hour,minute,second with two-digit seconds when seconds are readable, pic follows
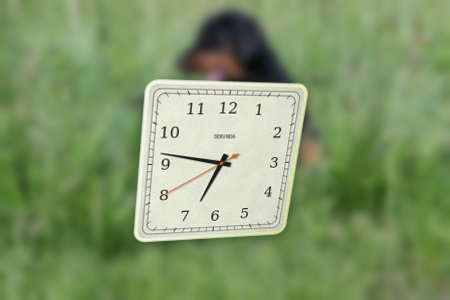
6,46,40
